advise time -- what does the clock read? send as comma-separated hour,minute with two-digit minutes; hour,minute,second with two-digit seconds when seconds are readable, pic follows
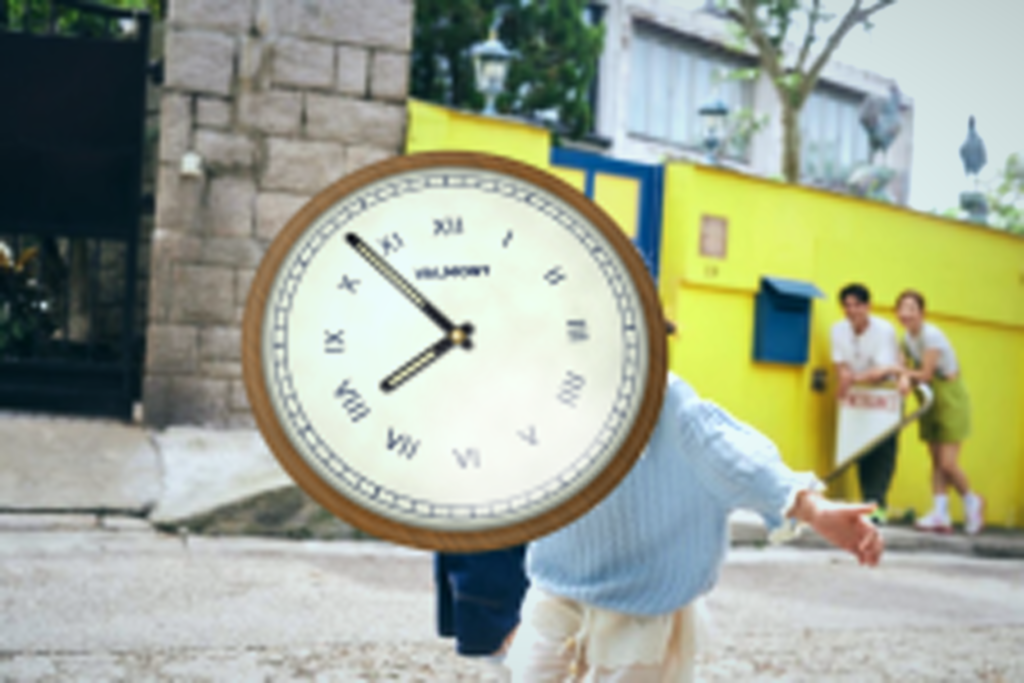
7,53
